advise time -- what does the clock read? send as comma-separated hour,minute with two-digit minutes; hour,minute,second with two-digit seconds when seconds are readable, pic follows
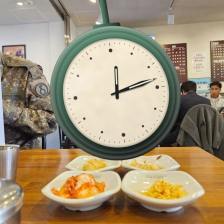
12,13
